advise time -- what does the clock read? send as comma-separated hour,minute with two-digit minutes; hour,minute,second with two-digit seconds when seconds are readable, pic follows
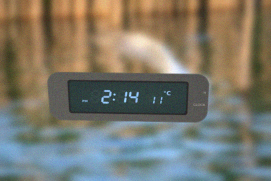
2,14
